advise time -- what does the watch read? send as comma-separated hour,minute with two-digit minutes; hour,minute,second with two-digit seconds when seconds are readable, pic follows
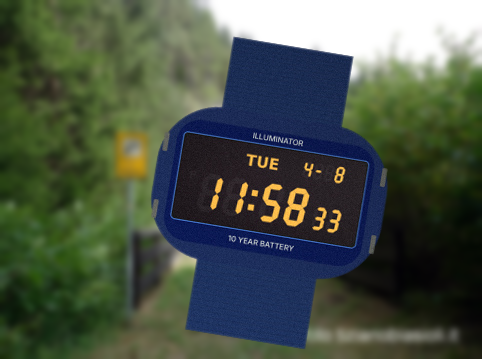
11,58,33
